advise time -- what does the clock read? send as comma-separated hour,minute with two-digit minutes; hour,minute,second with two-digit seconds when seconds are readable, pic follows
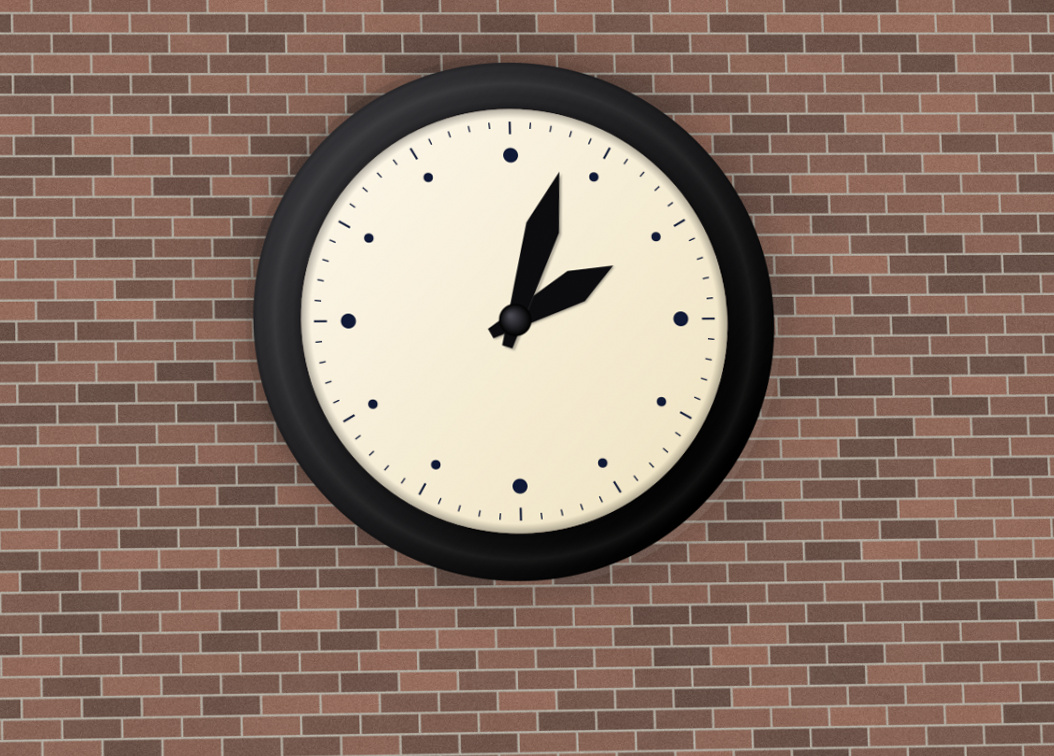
2,03
